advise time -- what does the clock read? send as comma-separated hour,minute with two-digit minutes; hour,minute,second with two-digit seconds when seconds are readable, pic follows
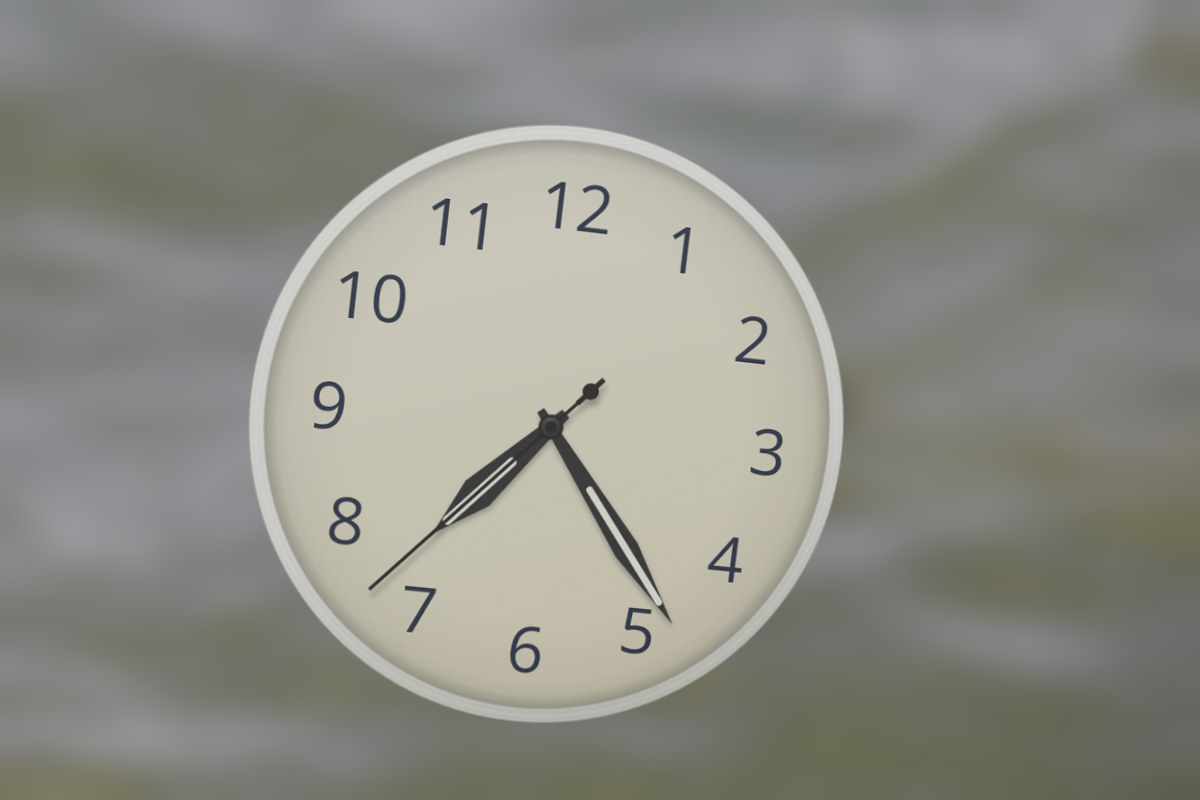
7,23,37
